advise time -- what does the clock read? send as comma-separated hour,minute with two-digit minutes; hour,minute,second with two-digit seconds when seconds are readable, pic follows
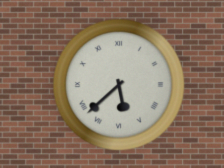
5,38
